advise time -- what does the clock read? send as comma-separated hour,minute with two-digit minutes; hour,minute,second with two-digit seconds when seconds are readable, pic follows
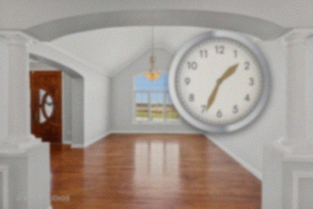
1,34
